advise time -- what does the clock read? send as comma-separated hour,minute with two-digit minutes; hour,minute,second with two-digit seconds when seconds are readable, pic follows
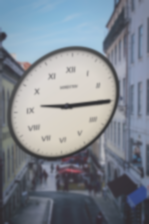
9,15
